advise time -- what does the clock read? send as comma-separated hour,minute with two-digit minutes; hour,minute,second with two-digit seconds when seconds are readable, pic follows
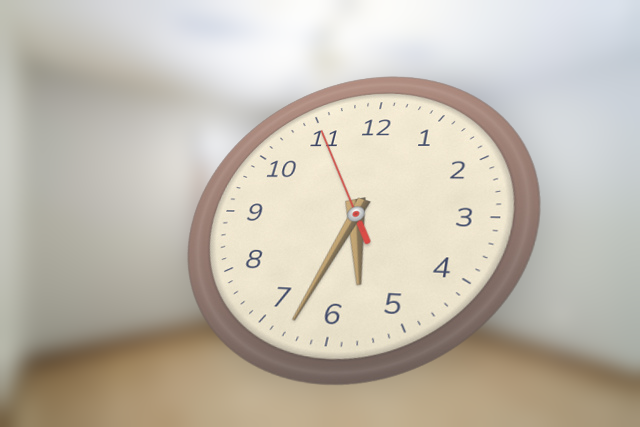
5,32,55
